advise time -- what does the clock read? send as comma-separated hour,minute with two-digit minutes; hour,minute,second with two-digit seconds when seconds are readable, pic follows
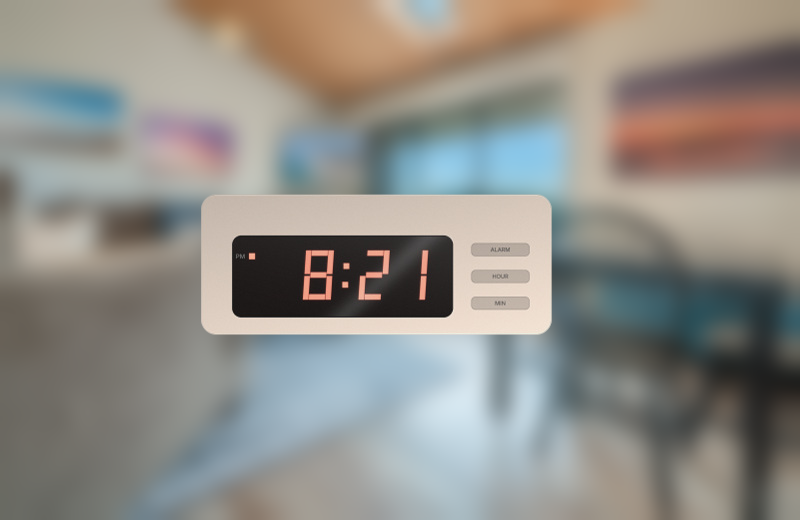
8,21
